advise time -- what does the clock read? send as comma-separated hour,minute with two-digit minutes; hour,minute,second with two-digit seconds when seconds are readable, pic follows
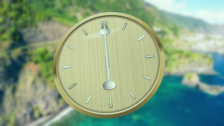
6,00
